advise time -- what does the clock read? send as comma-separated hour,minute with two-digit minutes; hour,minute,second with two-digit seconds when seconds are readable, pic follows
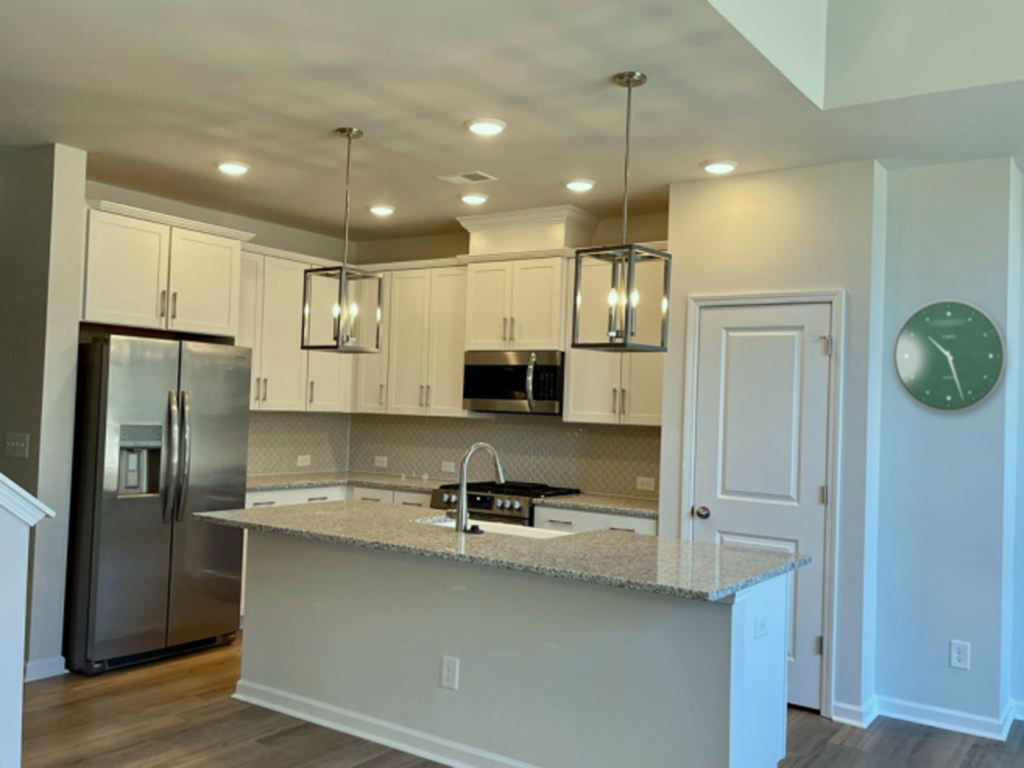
10,27
